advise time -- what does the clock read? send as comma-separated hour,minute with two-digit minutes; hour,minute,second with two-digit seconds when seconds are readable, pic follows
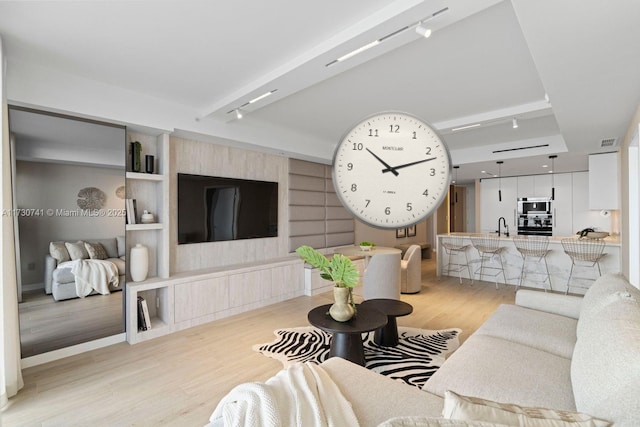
10,12
